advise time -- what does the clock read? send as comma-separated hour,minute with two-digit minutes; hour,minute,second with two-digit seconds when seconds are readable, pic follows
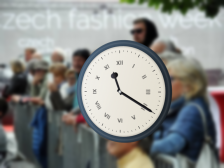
11,20
